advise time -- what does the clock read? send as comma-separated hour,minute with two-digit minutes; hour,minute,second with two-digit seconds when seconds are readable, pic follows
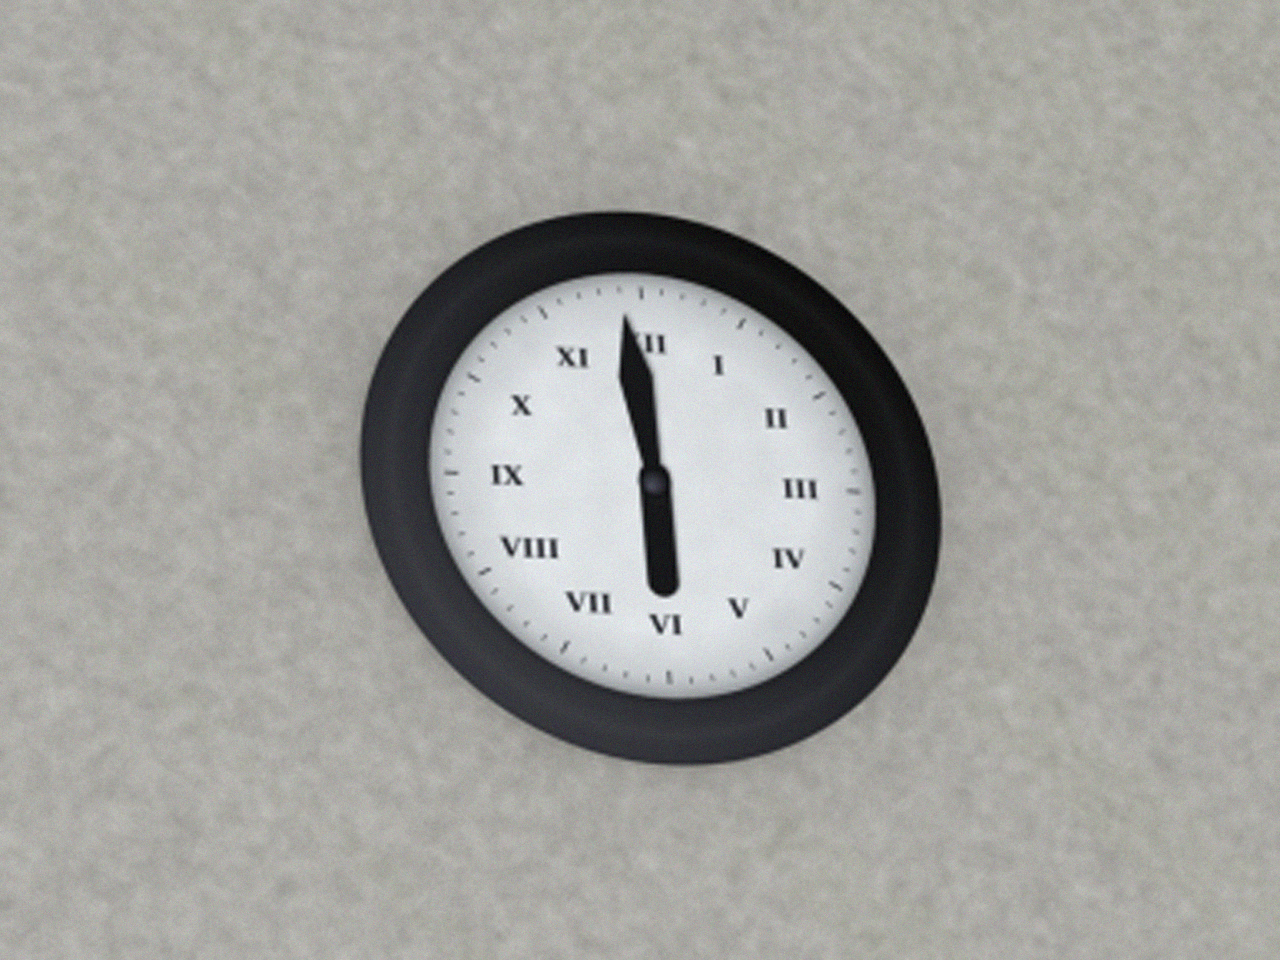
5,59
